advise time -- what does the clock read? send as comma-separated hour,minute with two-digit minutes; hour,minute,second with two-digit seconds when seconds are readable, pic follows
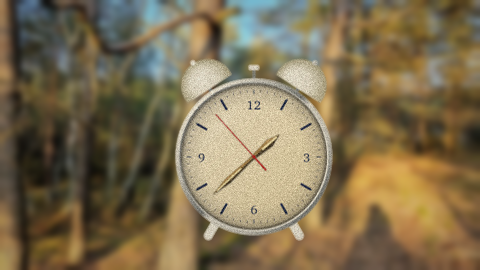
1,37,53
